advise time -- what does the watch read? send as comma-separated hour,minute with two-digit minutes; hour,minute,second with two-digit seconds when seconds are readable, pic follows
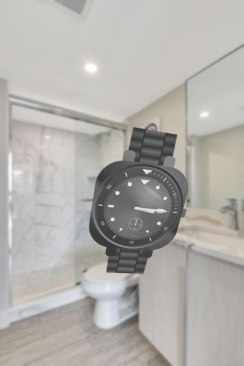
3,15
